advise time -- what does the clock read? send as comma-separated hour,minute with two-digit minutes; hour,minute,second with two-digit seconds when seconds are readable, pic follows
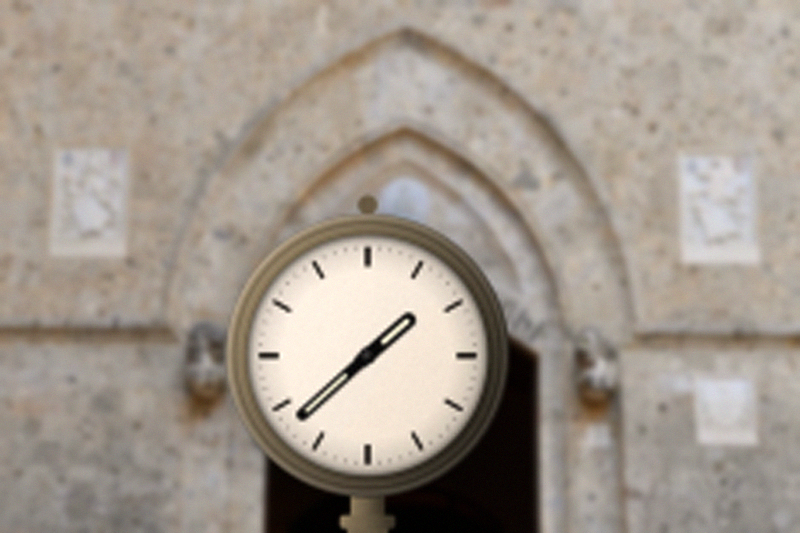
1,38
